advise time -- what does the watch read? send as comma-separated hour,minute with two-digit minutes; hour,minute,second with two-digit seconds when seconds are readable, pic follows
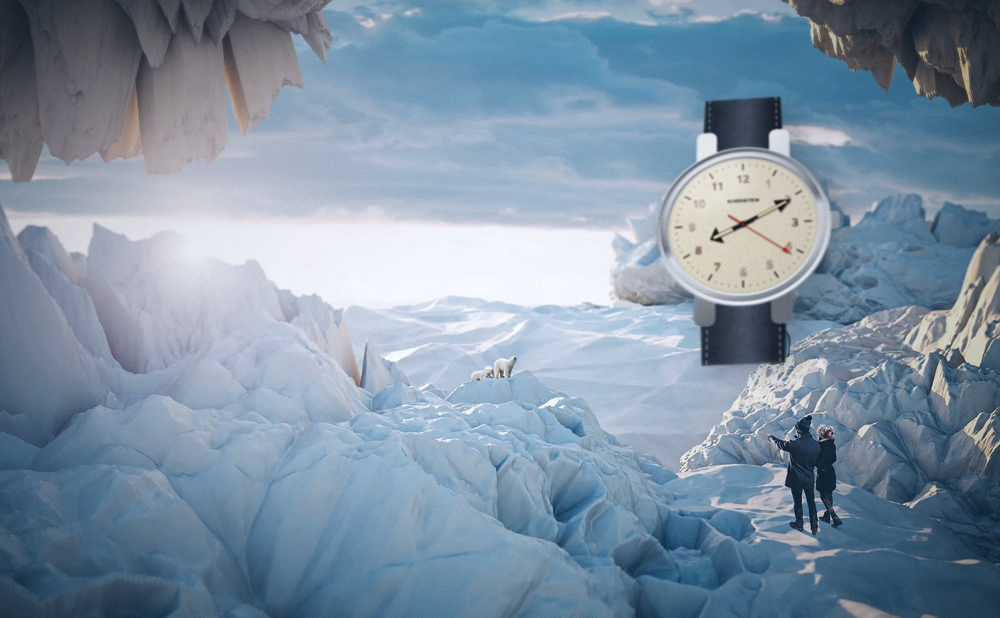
8,10,21
